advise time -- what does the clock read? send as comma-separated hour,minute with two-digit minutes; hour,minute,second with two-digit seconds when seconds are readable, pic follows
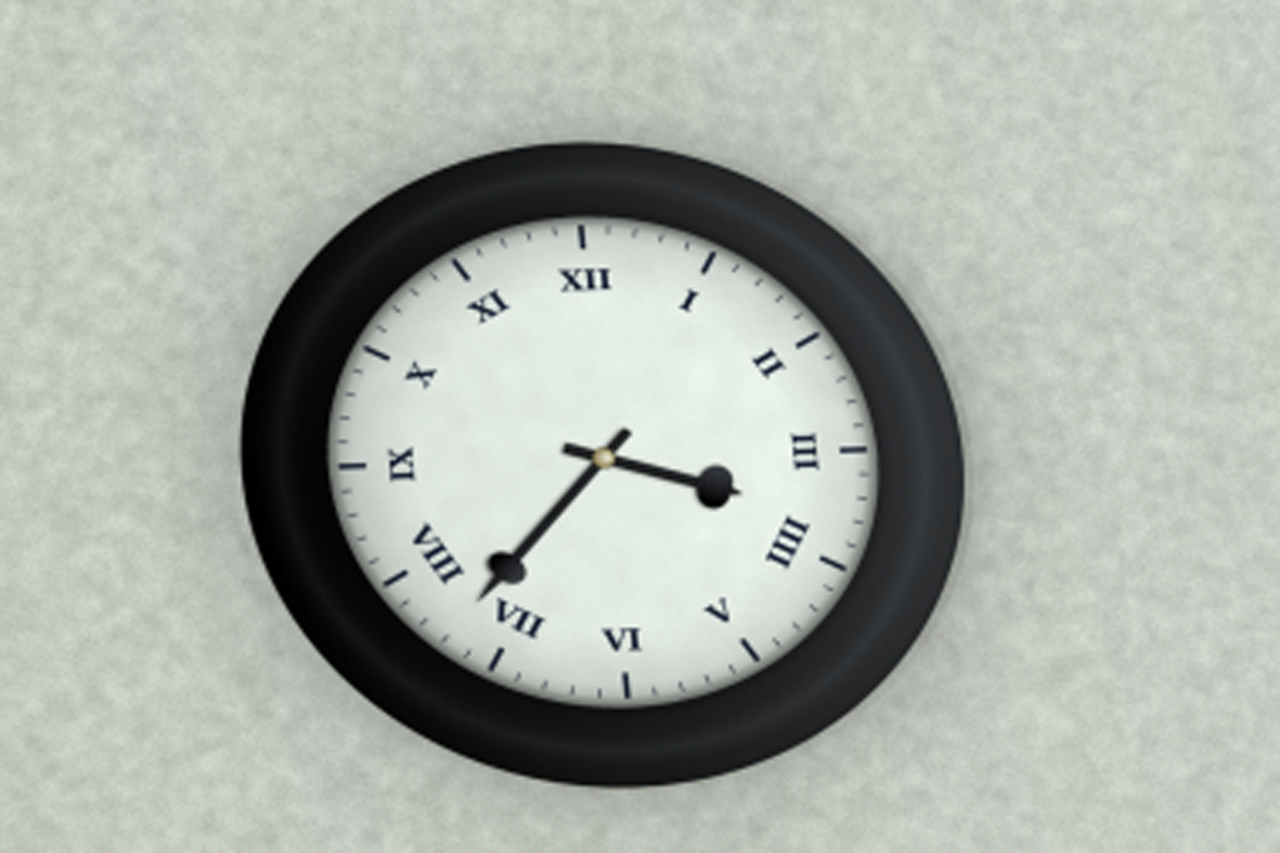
3,37
